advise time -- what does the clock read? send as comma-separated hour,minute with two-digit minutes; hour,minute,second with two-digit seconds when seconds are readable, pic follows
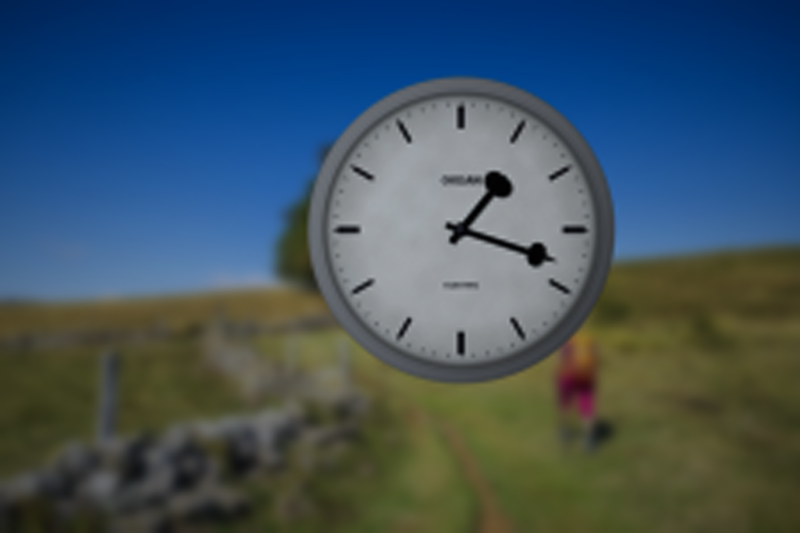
1,18
